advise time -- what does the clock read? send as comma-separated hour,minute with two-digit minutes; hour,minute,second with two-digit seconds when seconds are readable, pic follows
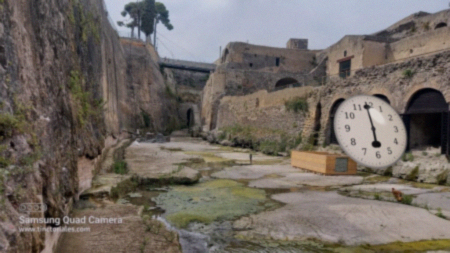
5,59
